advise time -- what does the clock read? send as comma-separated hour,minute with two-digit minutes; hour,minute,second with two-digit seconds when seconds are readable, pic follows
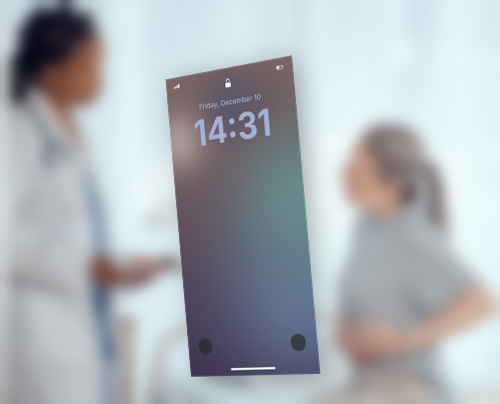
14,31
